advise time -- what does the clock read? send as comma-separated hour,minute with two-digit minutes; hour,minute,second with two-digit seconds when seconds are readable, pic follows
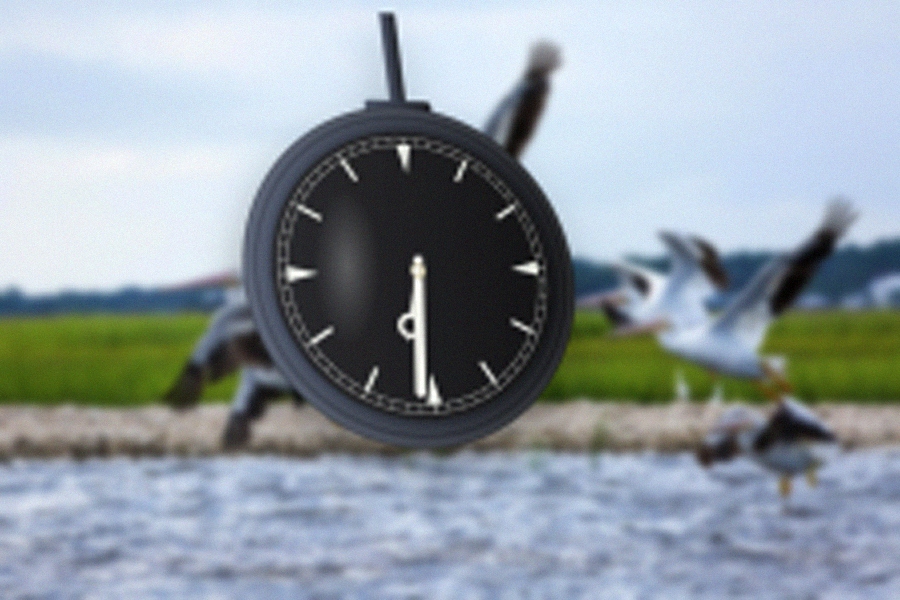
6,31
